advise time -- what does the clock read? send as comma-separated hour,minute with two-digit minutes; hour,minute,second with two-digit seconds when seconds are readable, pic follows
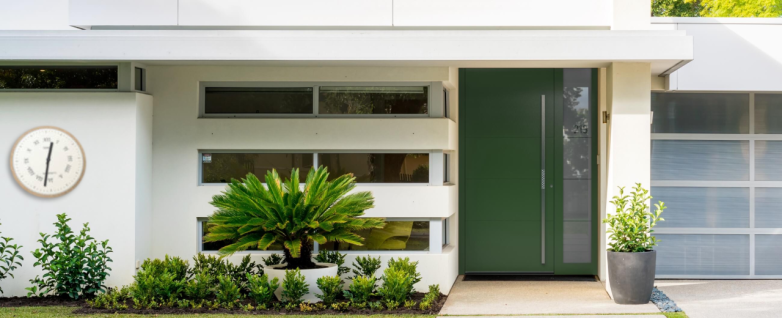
12,32
